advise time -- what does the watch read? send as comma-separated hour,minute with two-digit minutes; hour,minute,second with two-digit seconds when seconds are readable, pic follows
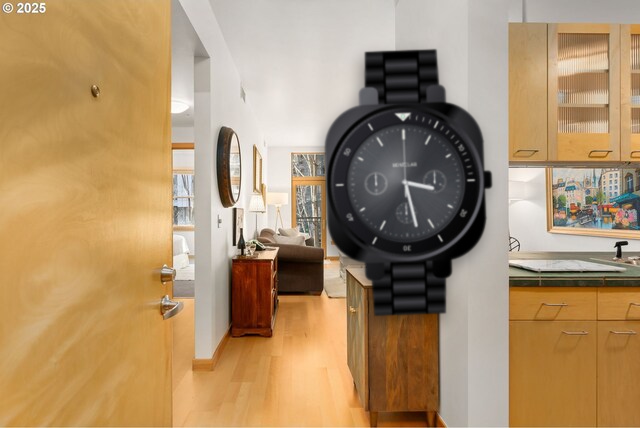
3,28
